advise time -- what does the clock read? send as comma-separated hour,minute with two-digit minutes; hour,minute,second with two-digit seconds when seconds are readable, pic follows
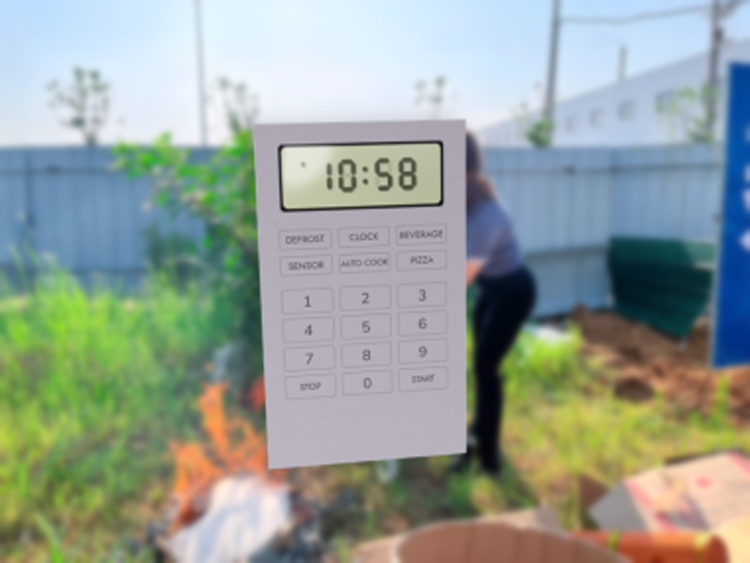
10,58
